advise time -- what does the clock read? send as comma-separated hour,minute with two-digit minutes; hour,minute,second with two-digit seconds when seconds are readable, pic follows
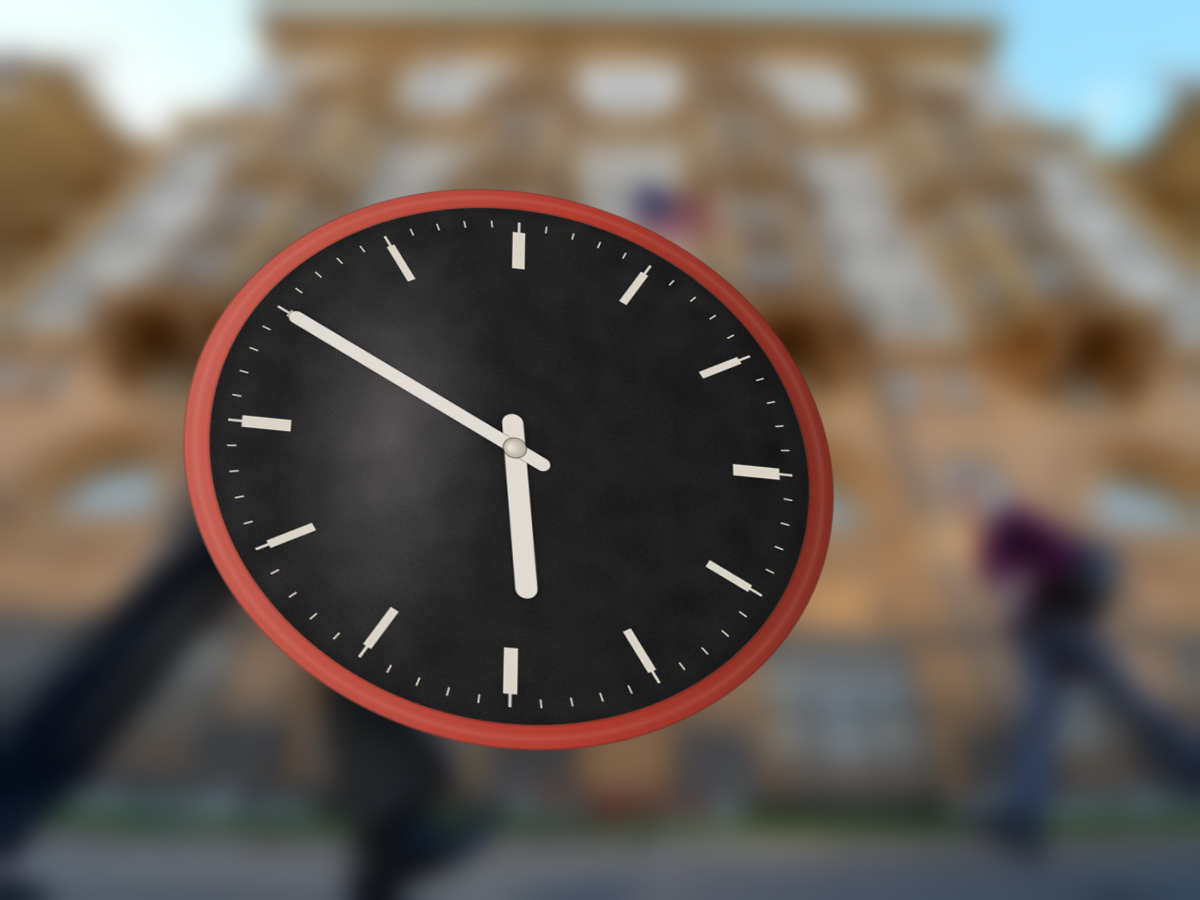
5,50
